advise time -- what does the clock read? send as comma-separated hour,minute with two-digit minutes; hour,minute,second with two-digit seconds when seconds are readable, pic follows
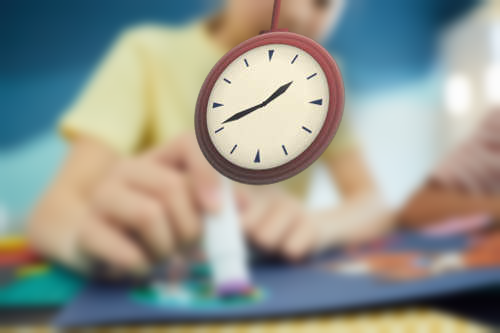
1,41
